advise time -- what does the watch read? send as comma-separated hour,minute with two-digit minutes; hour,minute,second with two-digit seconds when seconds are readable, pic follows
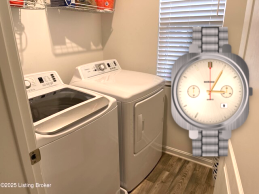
3,05
